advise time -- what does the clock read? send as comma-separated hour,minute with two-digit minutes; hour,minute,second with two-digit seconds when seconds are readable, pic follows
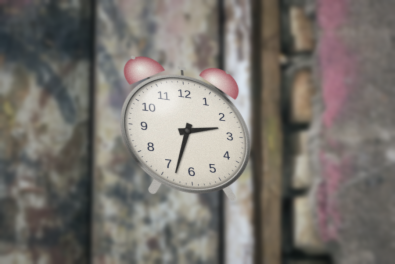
2,33
